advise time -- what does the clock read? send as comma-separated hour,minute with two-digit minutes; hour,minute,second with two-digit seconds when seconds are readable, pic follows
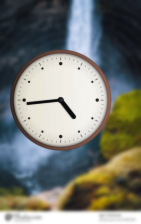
4,44
